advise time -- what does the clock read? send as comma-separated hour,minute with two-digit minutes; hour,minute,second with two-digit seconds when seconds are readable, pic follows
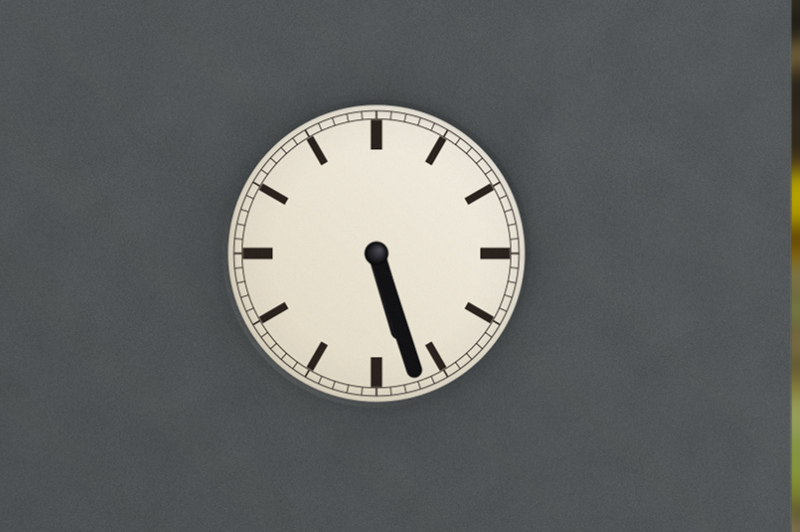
5,27
